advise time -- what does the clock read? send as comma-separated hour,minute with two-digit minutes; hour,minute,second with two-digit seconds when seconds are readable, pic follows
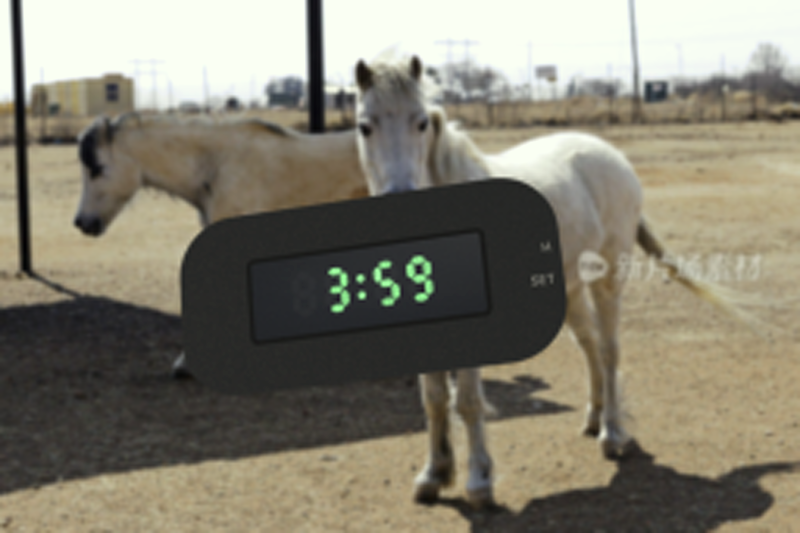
3,59
